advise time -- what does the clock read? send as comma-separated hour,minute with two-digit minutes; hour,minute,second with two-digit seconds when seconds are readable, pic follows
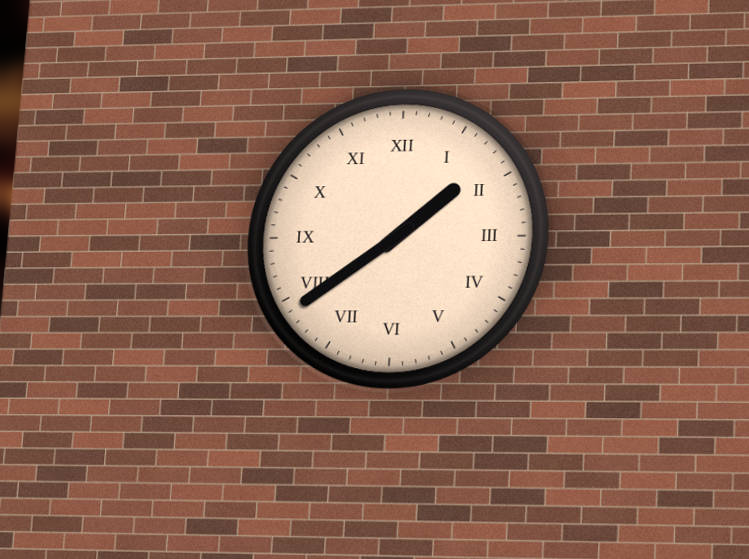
1,39
